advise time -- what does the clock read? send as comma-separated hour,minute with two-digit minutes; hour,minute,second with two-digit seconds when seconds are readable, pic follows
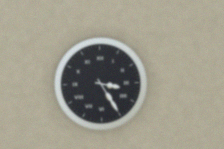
3,25
